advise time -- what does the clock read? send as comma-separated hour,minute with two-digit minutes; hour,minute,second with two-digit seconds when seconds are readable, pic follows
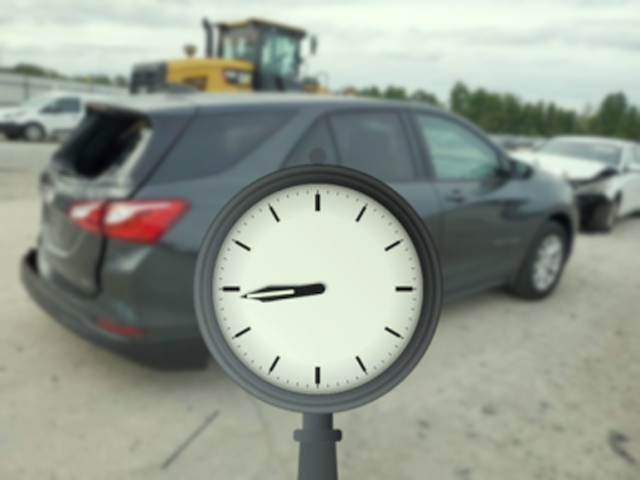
8,44
